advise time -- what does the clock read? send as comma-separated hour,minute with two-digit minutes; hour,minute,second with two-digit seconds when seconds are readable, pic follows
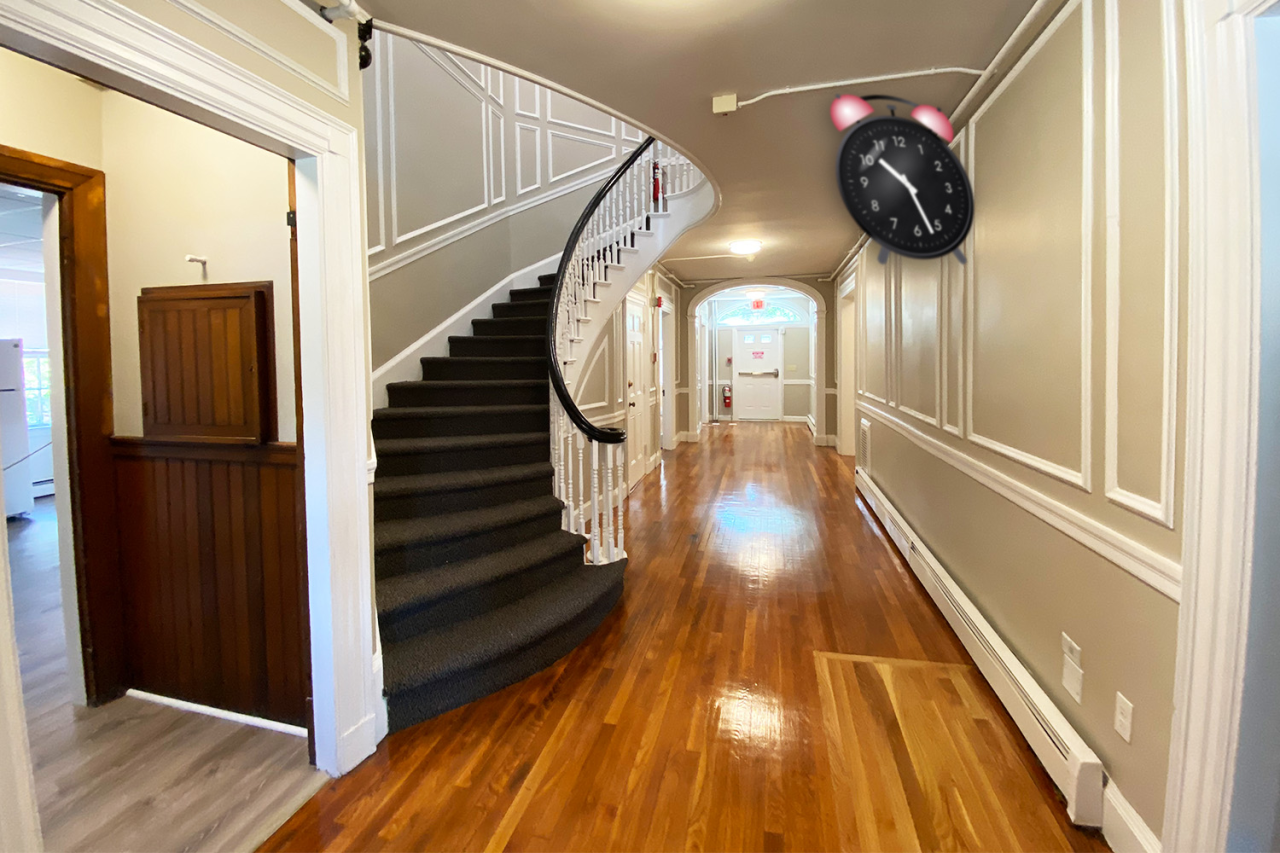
10,27
